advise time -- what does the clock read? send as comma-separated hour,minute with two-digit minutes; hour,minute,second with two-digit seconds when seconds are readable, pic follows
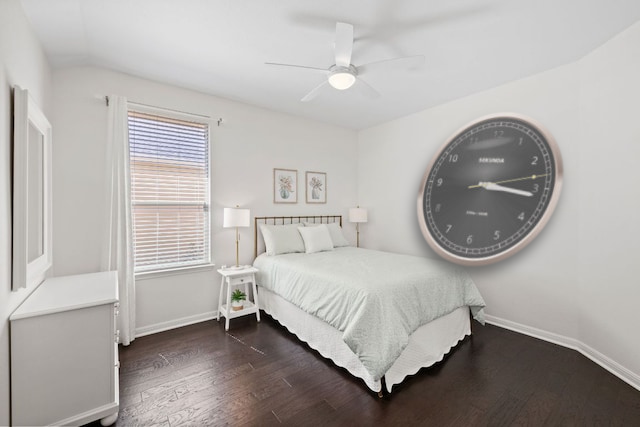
3,16,13
